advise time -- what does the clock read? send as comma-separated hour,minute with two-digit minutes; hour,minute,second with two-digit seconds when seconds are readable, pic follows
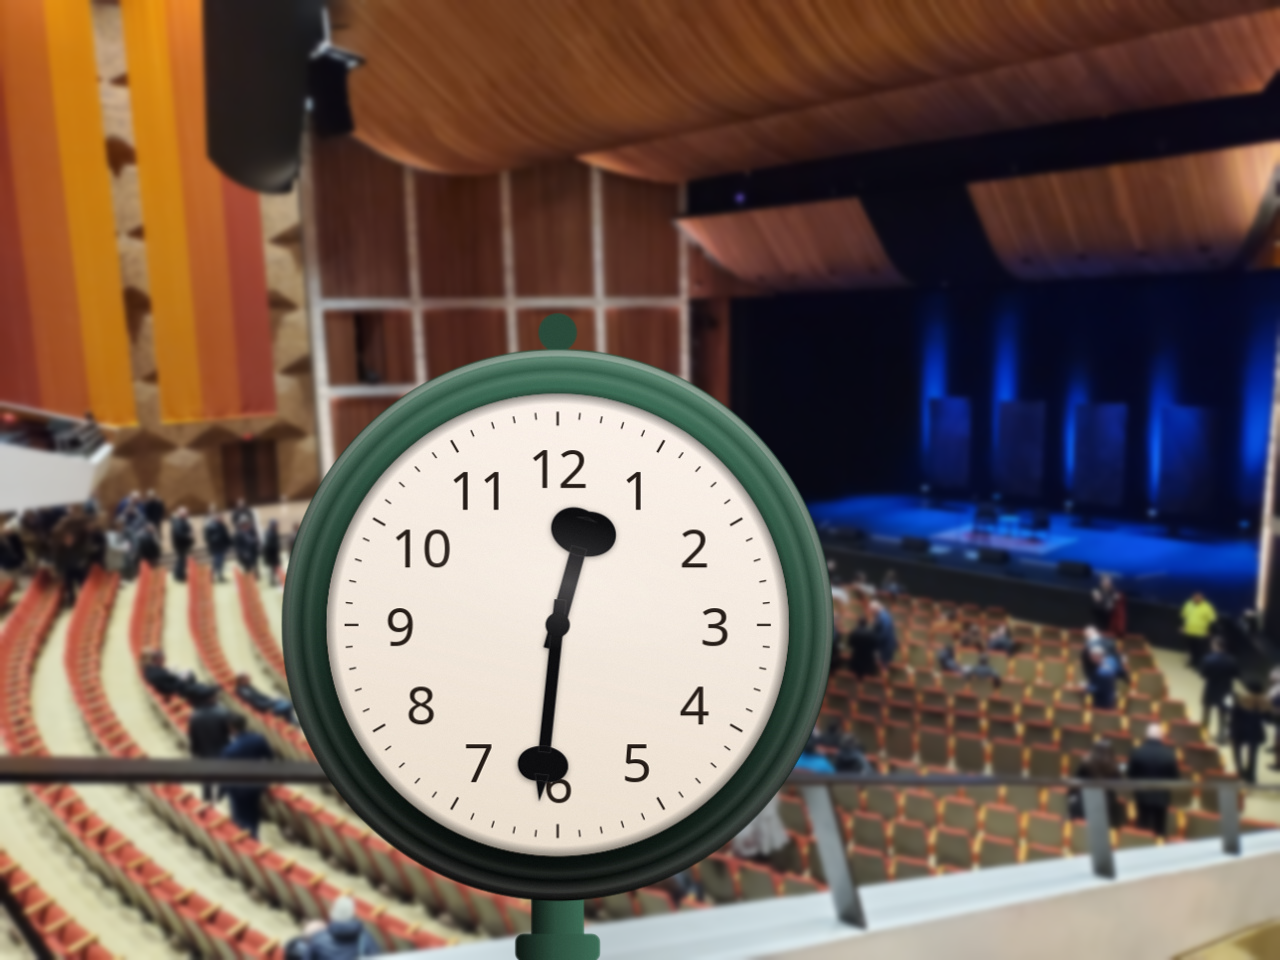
12,31
